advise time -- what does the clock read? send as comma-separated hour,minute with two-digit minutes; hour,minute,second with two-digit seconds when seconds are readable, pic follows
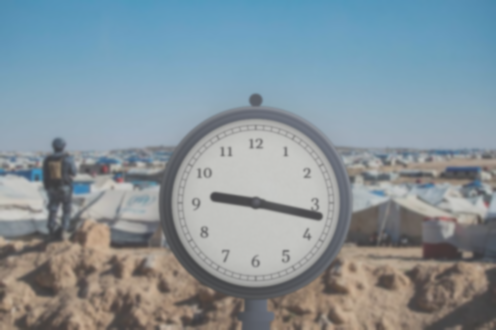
9,17
